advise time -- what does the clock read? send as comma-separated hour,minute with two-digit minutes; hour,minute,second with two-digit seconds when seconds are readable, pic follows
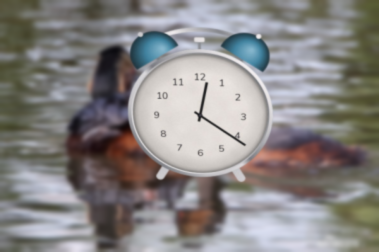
12,21
